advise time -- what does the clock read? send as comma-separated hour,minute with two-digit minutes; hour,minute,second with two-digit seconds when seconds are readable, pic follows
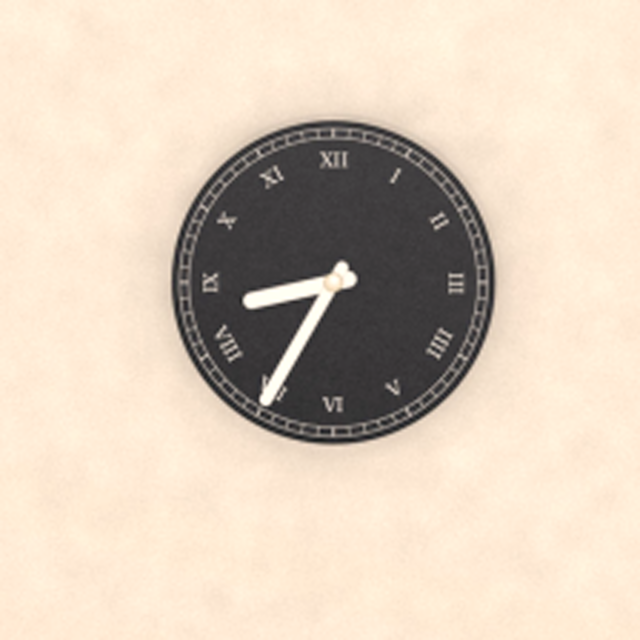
8,35
